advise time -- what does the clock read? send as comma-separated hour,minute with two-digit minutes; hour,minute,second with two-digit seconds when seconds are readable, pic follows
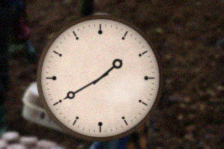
1,40
